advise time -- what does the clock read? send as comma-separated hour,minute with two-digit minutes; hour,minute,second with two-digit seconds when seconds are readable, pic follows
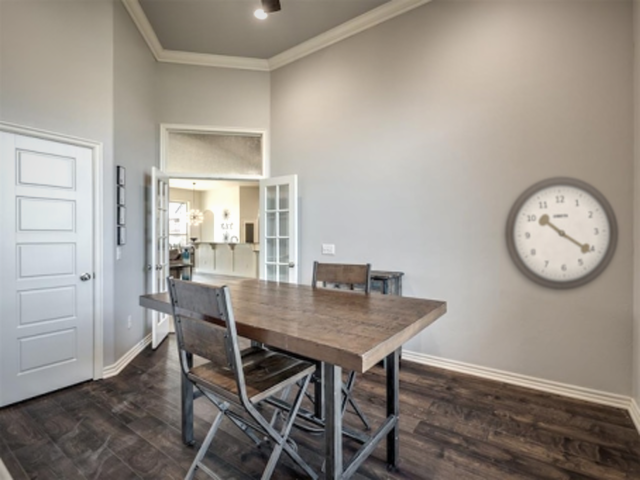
10,21
